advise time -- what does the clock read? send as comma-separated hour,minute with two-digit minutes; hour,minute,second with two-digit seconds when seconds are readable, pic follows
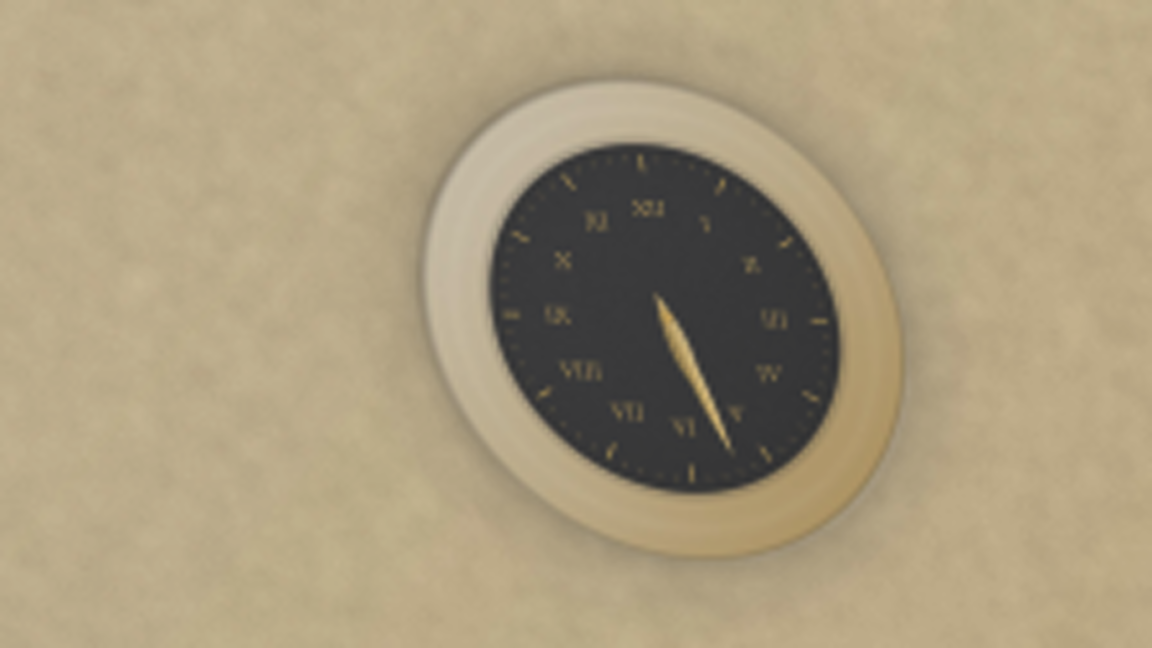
5,27
